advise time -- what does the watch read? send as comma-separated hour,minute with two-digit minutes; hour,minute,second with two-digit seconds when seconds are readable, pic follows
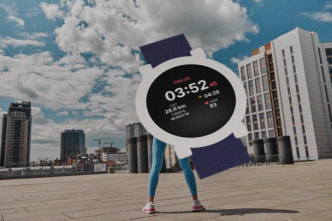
3,52
